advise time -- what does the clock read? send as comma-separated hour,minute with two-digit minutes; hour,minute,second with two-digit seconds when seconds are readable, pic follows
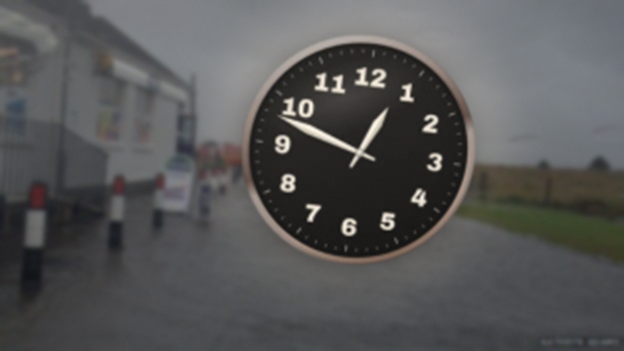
12,48
